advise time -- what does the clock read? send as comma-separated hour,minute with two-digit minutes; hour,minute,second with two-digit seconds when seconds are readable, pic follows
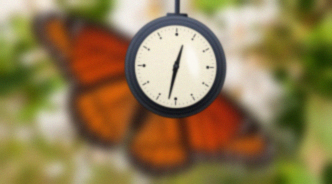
12,32
